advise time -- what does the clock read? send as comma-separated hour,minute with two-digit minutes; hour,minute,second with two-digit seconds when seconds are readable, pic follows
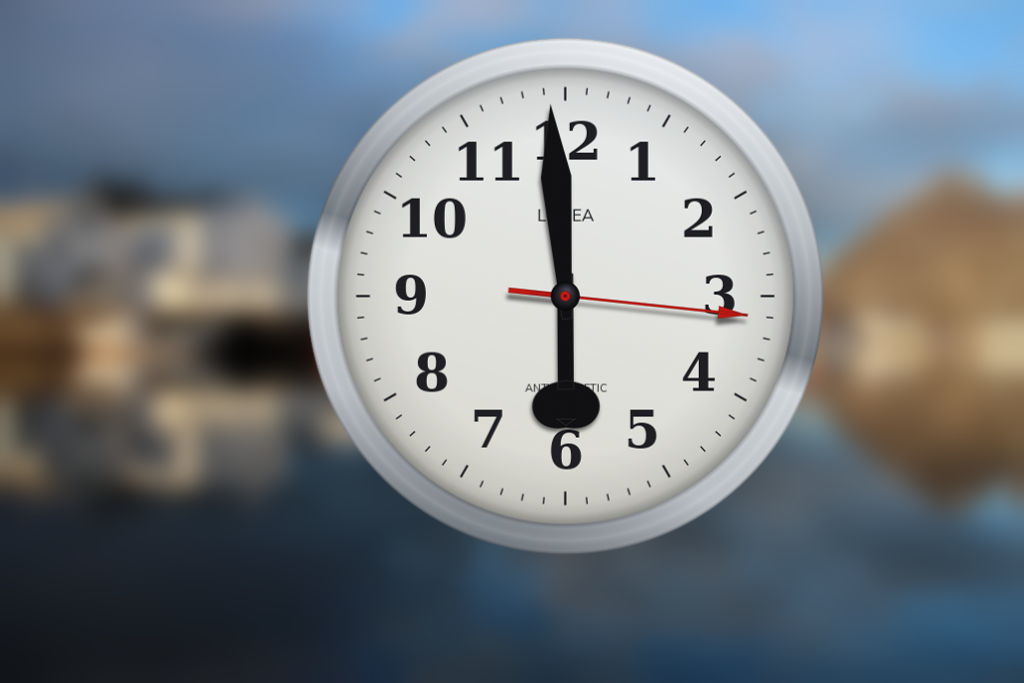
5,59,16
